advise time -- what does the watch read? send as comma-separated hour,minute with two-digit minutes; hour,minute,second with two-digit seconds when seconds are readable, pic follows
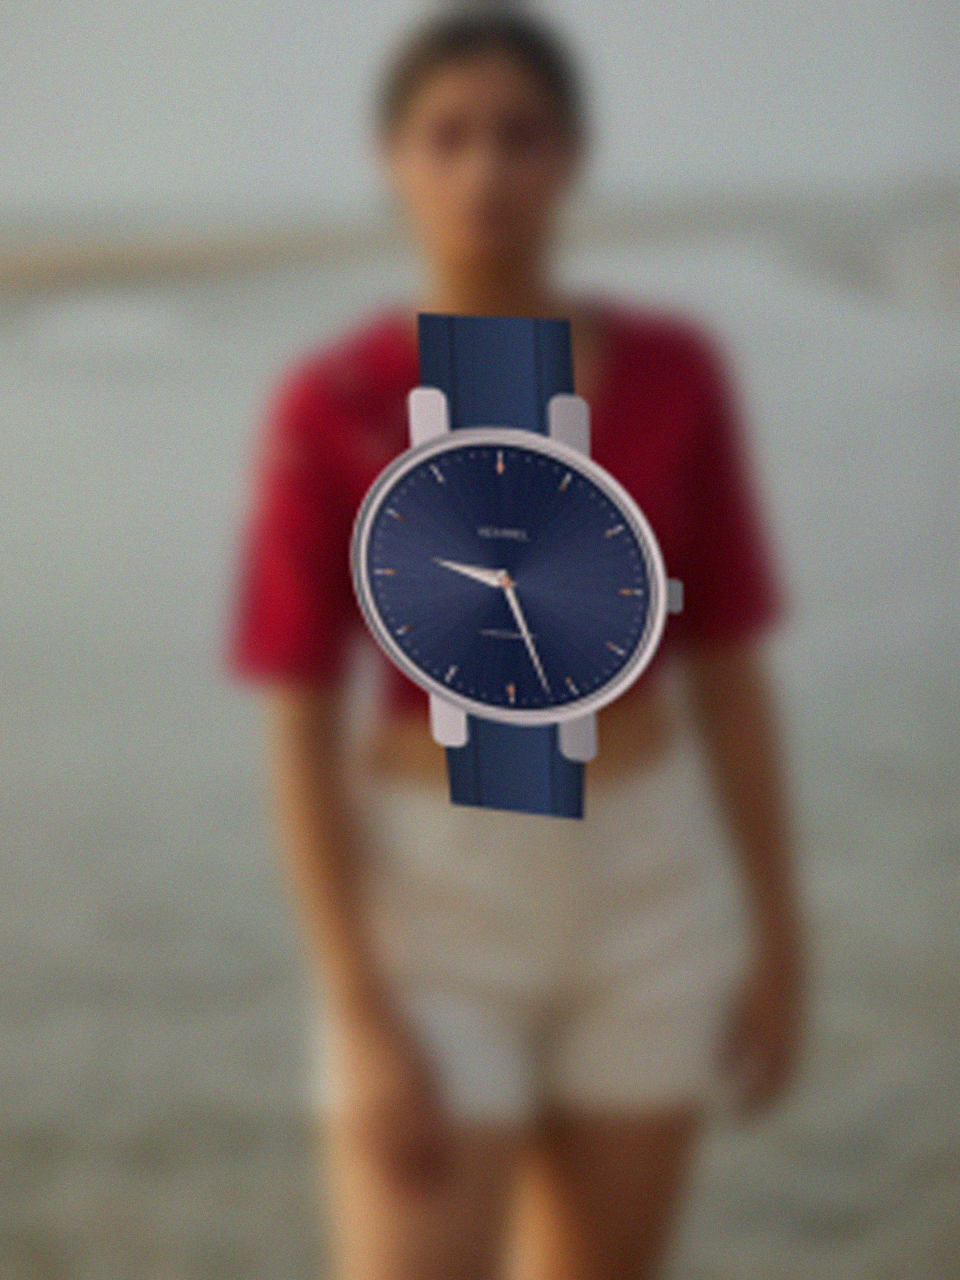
9,27
